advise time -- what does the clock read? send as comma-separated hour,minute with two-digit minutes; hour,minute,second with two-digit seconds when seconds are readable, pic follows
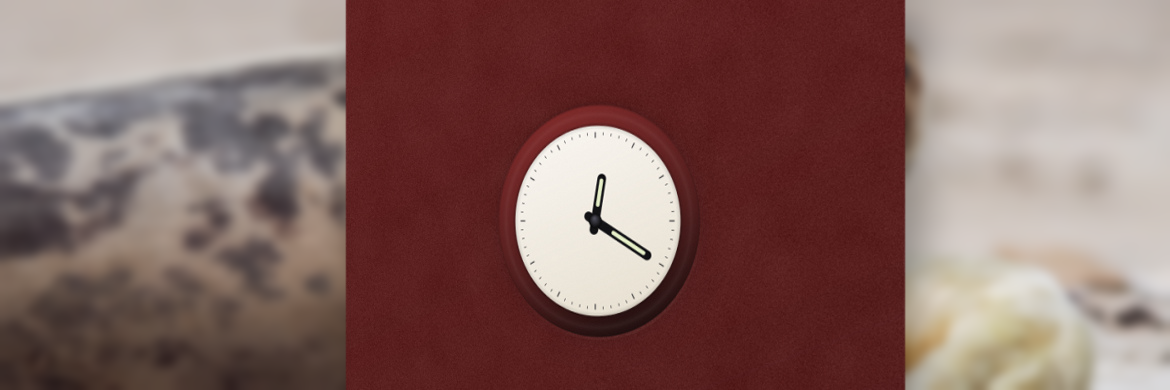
12,20
